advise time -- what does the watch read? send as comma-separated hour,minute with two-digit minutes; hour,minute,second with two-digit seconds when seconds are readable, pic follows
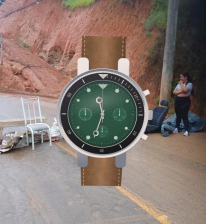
11,33
